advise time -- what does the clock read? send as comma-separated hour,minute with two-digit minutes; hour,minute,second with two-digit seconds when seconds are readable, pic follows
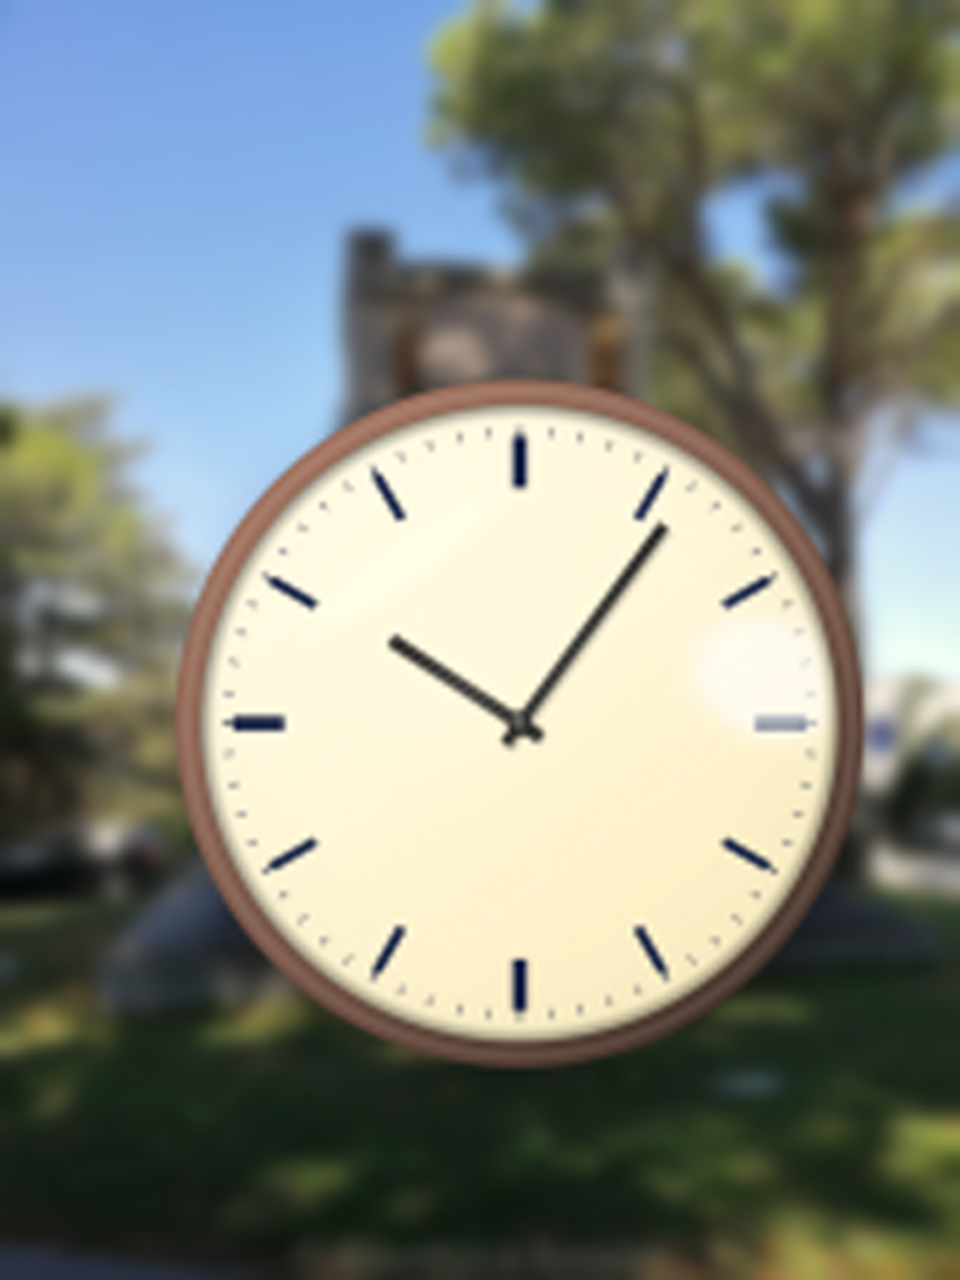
10,06
